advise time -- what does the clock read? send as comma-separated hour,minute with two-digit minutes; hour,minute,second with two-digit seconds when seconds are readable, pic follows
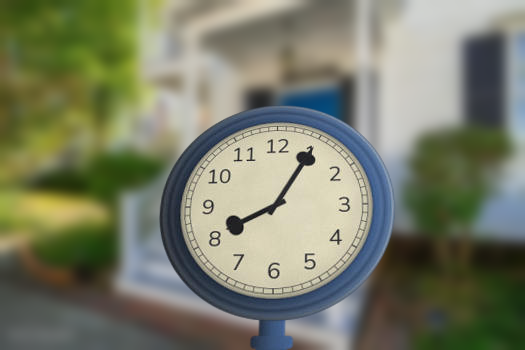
8,05
